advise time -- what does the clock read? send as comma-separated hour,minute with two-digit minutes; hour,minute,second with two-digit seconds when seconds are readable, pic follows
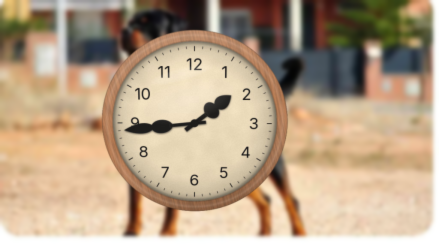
1,44
